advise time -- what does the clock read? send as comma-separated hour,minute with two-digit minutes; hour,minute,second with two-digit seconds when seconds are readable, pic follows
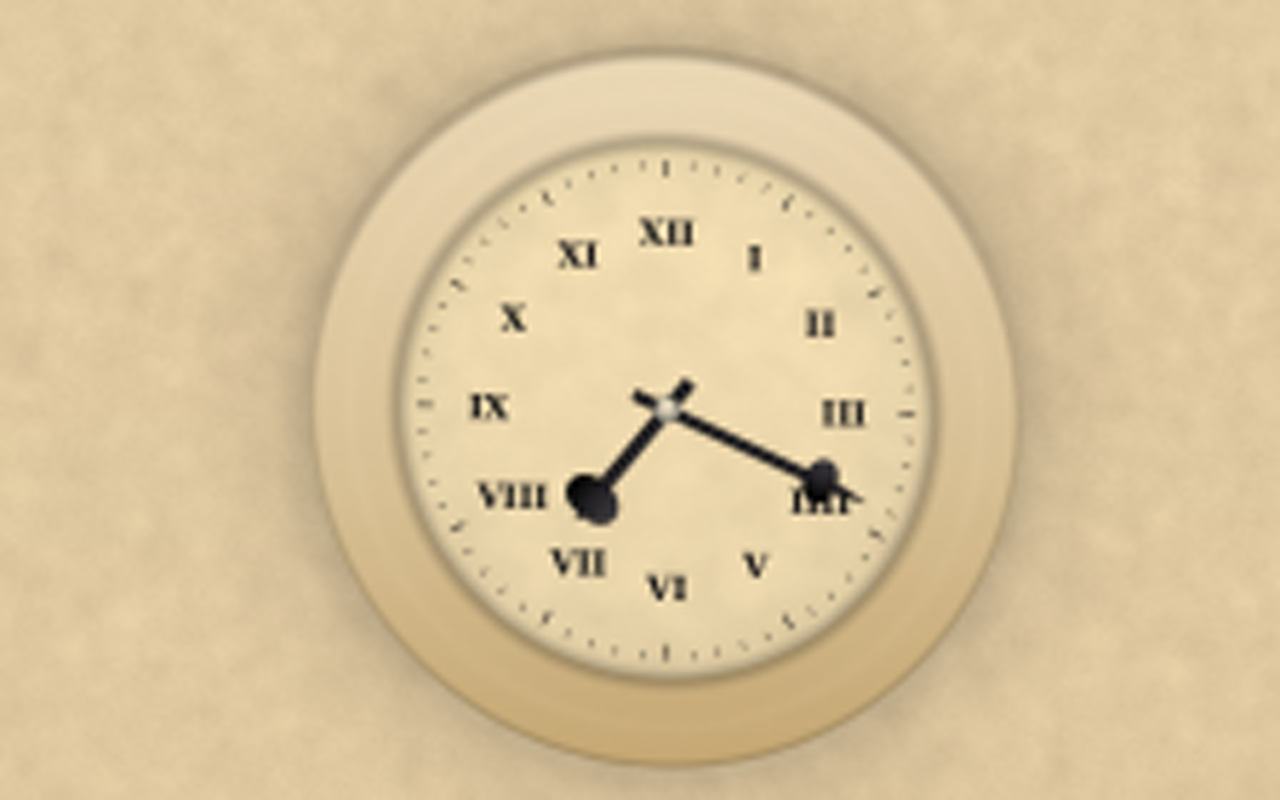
7,19
